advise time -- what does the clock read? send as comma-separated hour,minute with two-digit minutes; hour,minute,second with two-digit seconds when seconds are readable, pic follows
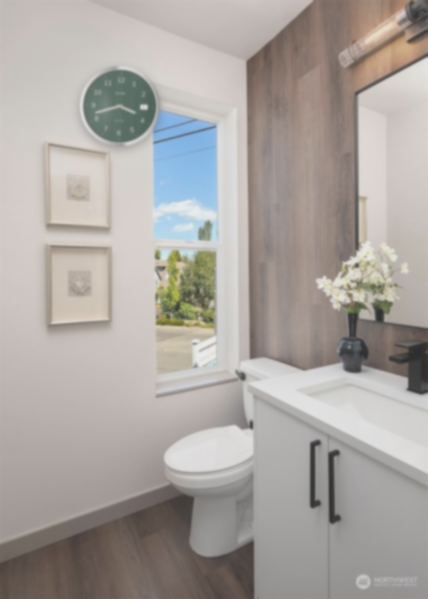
3,42
